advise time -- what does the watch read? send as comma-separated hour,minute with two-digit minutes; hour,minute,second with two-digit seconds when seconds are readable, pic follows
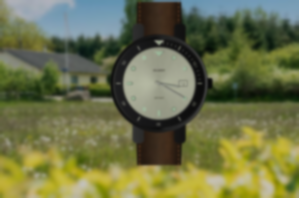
3,20
